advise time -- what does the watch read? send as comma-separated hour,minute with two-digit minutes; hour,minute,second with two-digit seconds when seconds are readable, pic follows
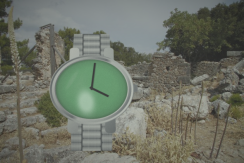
4,01
